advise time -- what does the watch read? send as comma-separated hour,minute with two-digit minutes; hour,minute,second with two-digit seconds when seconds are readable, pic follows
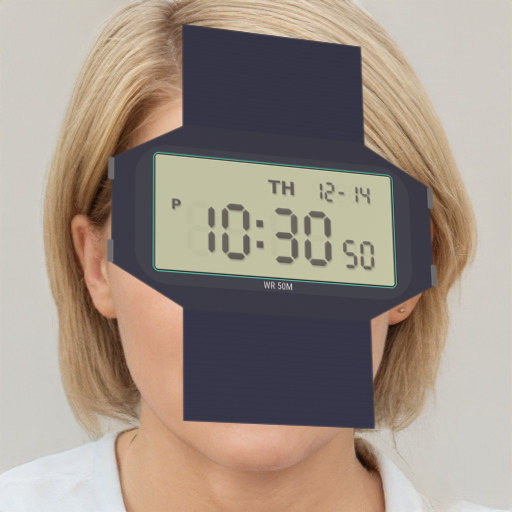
10,30,50
